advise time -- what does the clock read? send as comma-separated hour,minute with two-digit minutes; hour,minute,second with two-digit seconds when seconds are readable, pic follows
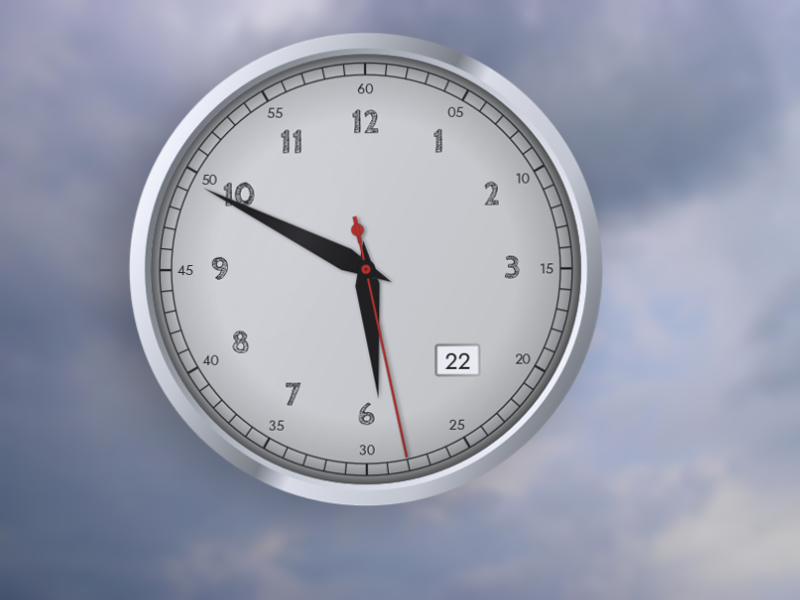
5,49,28
